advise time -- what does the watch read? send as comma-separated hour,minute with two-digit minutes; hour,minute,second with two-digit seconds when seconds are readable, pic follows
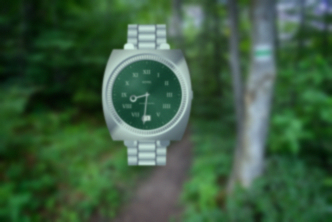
8,31
